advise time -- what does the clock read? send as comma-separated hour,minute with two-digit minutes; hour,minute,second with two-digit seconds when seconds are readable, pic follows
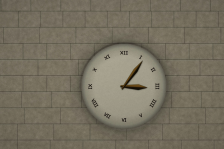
3,06
